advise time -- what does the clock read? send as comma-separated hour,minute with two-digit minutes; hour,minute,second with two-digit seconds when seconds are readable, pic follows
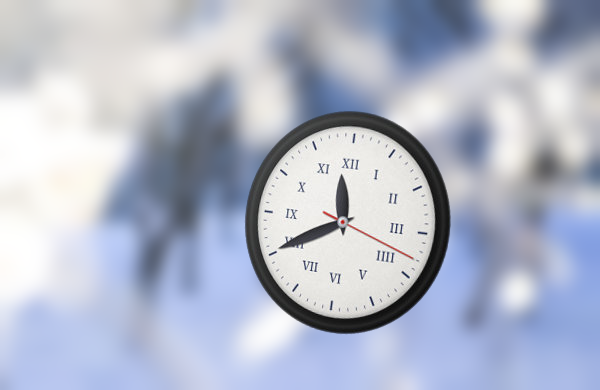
11,40,18
